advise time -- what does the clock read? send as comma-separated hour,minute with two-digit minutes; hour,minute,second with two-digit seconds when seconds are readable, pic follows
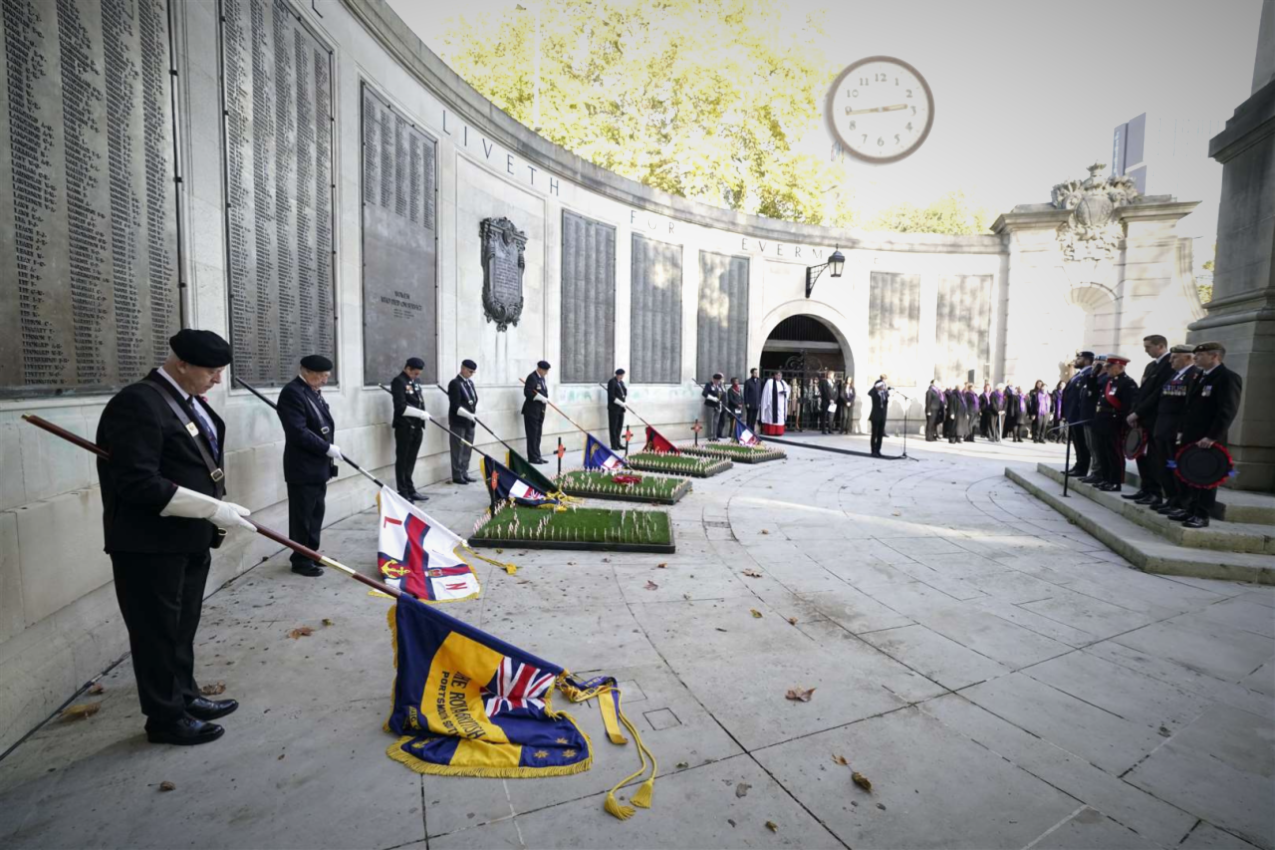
2,44
